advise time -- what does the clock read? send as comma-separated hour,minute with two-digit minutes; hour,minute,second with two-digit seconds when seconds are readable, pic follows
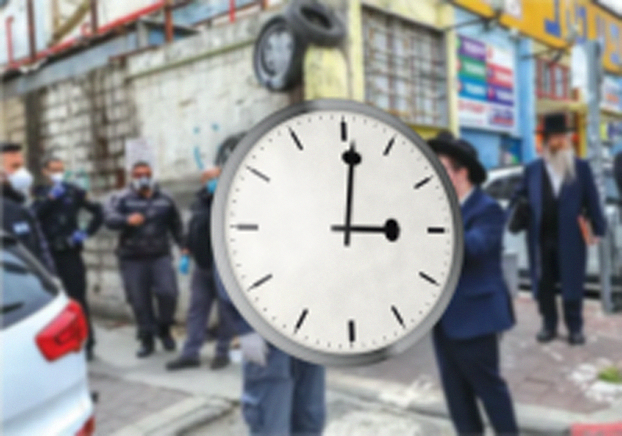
3,01
